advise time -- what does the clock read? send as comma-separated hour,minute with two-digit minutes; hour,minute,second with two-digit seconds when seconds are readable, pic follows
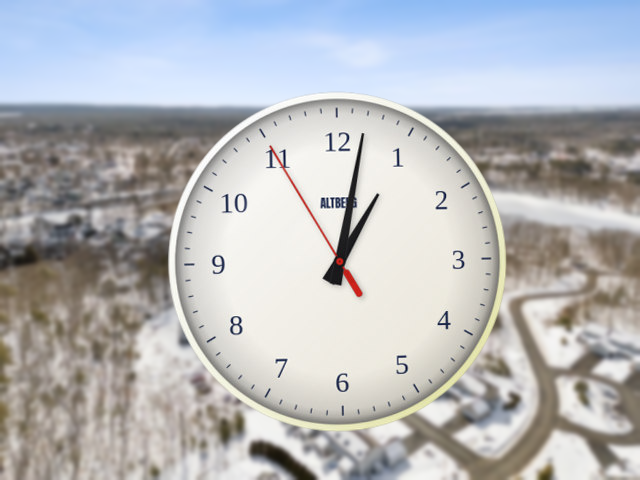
1,01,55
